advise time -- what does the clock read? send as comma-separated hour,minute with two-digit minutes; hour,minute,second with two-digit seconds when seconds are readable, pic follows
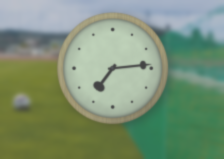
7,14
